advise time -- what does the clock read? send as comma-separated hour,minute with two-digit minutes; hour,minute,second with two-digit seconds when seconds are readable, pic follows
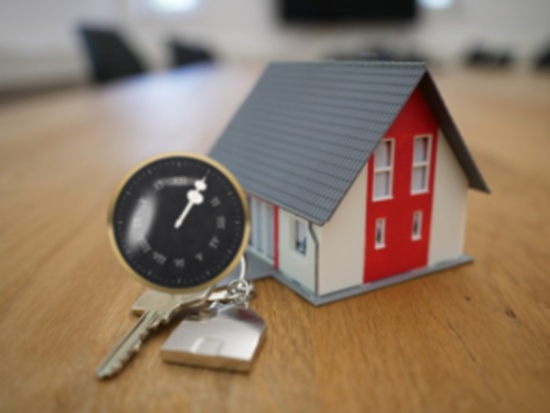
1,05
